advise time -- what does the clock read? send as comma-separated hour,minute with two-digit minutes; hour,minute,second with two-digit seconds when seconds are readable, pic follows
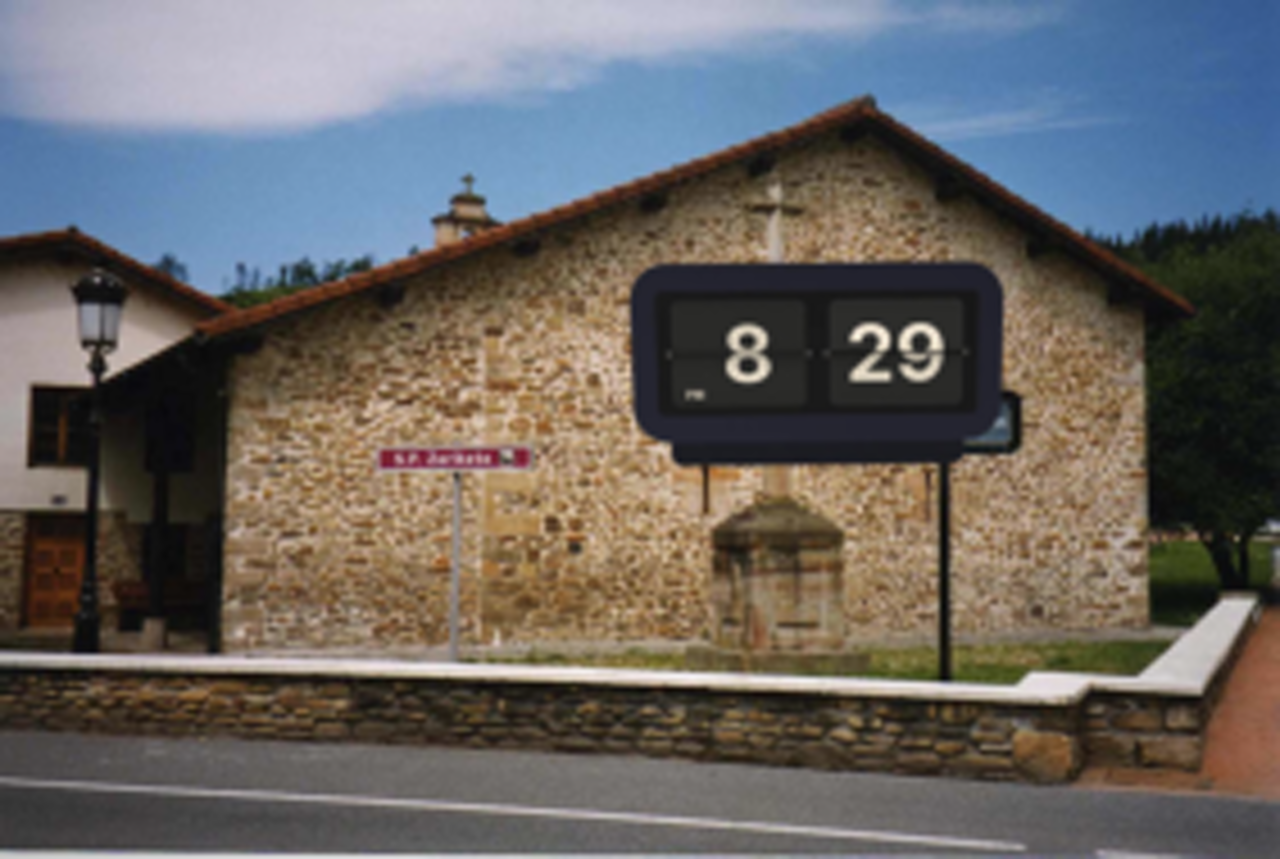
8,29
